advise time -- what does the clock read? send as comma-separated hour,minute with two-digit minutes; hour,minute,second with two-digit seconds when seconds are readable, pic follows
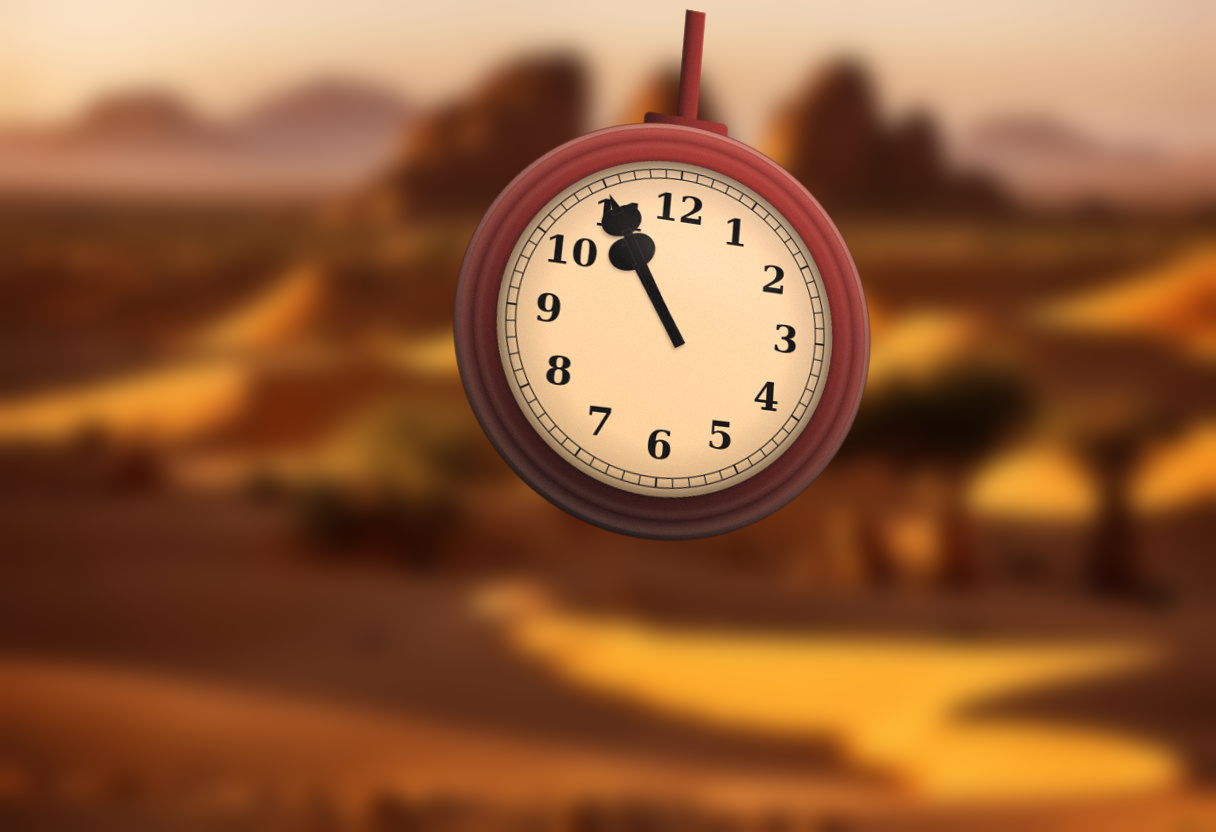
10,55
